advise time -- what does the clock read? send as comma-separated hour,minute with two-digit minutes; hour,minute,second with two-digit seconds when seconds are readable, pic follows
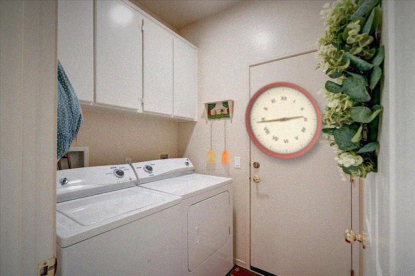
2,44
